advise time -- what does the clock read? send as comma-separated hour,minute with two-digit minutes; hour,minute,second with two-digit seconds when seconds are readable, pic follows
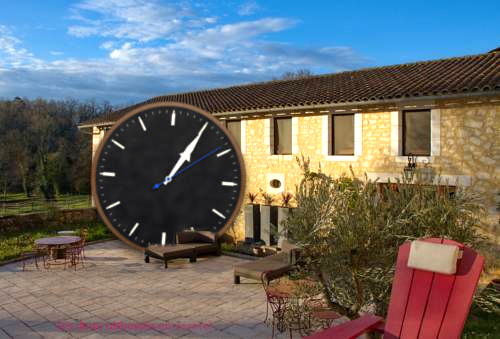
1,05,09
